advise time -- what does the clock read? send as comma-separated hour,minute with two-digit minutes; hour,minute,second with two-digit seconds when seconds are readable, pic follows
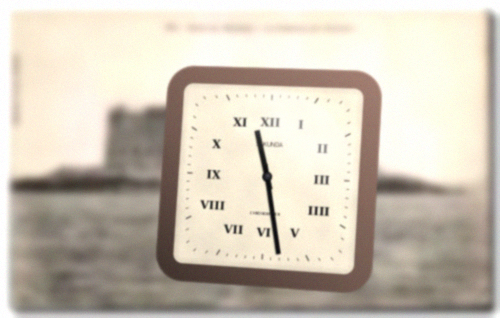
11,28
